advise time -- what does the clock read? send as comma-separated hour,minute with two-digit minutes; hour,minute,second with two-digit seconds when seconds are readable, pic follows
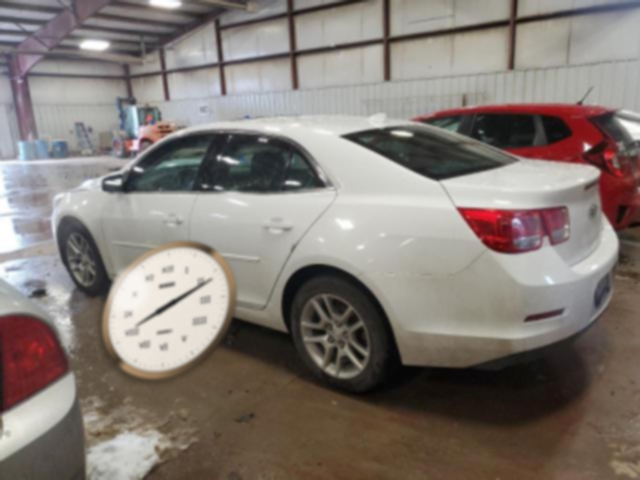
8,11
